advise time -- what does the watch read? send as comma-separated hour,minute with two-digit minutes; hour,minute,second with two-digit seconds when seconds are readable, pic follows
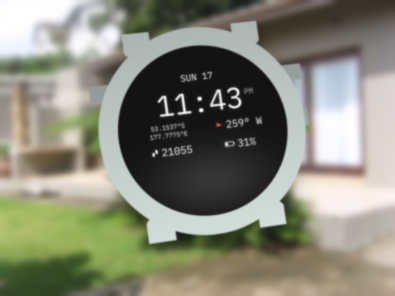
11,43
